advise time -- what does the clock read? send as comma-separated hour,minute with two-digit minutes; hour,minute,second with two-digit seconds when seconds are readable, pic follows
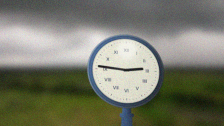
2,46
